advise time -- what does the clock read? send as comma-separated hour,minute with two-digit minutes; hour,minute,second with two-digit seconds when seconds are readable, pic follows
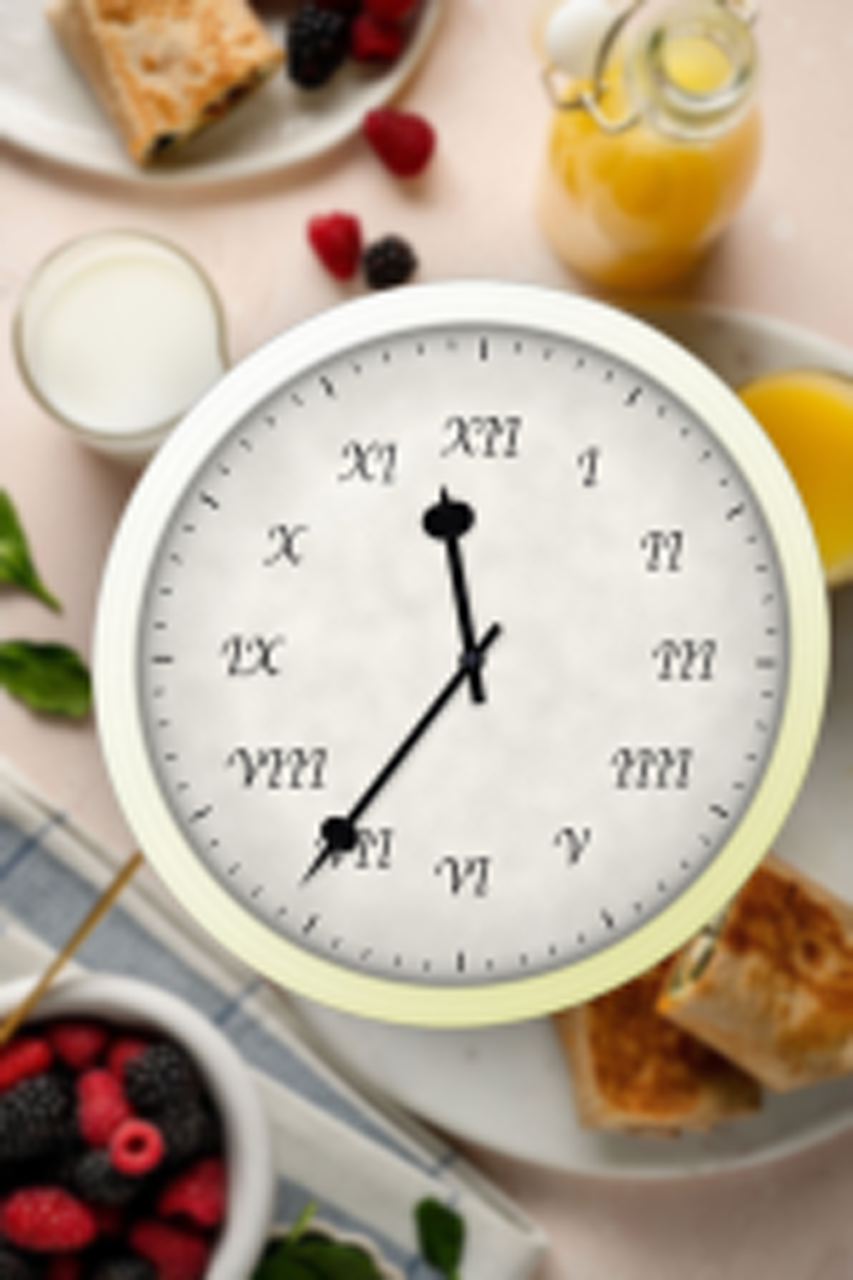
11,36
